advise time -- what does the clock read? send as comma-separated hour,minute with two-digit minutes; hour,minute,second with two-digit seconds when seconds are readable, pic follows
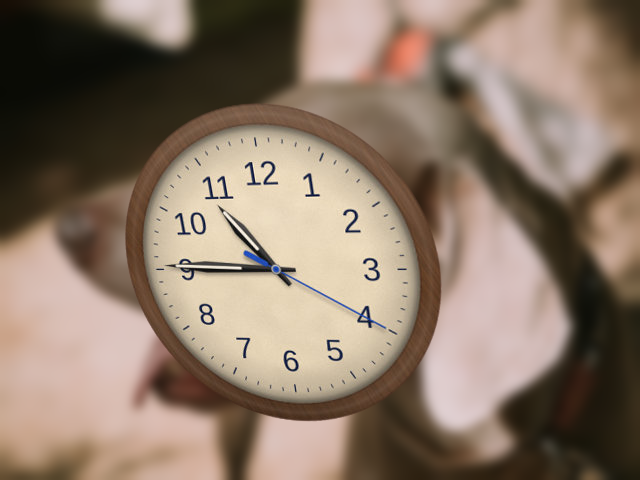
10,45,20
